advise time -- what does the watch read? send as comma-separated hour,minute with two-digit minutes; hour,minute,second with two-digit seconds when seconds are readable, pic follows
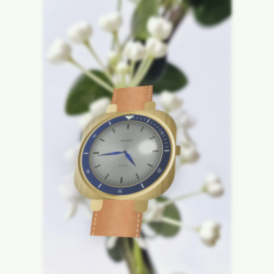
4,44
